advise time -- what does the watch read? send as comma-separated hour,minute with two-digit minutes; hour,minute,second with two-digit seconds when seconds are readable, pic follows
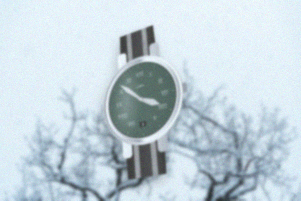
3,52
